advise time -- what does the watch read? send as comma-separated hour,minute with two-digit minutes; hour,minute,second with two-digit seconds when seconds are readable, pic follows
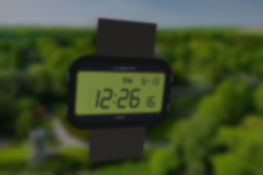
12,26
